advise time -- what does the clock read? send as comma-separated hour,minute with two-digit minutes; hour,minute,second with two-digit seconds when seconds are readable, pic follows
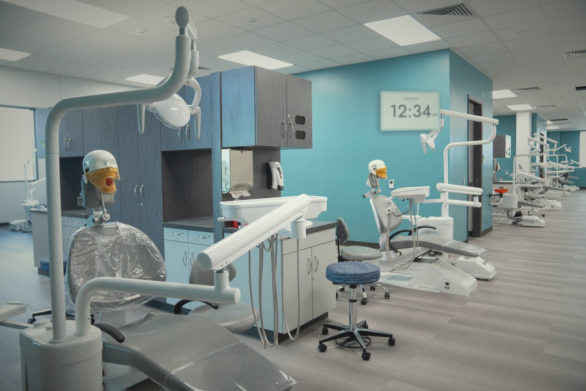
12,34
